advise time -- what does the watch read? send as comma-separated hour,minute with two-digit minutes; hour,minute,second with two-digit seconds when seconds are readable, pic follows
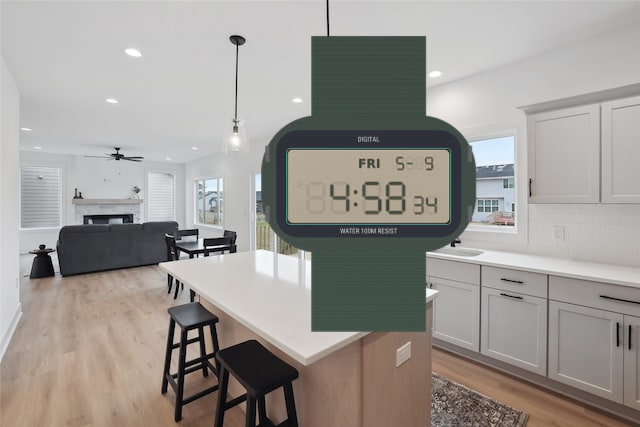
4,58,34
